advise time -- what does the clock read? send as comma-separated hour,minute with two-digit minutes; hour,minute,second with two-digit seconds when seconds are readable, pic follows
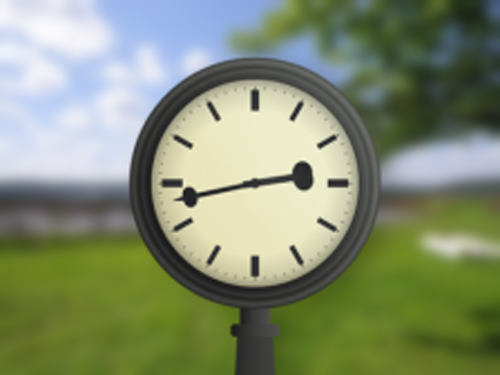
2,43
